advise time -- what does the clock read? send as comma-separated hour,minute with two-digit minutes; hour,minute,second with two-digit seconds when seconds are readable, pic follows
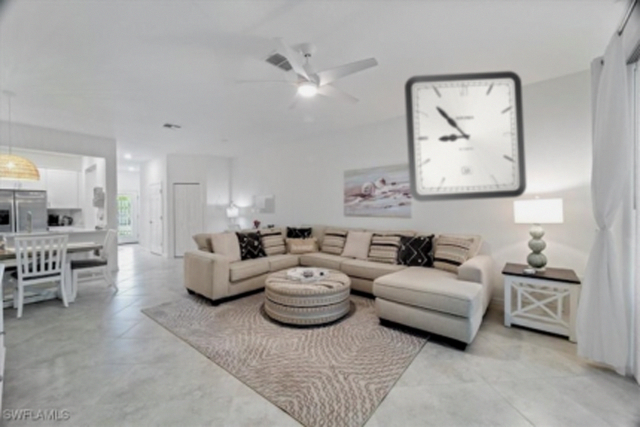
8,53
